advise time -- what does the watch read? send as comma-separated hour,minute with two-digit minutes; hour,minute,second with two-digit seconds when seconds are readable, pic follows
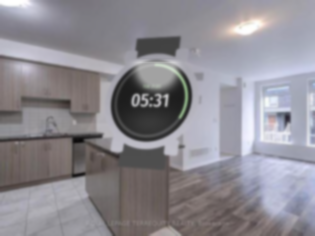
5,31
